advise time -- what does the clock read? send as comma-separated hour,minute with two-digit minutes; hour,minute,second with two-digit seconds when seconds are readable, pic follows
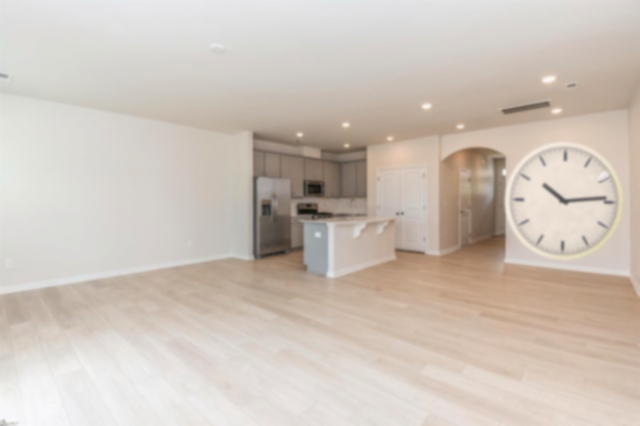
10,14
